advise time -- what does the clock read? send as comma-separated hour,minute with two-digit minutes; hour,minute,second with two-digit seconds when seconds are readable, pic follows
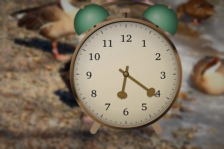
6,21
